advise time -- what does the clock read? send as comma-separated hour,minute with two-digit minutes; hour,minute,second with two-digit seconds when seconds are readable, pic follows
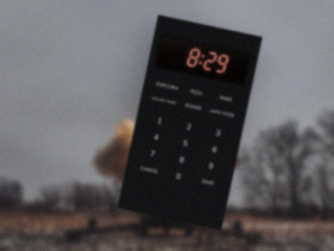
8,29
